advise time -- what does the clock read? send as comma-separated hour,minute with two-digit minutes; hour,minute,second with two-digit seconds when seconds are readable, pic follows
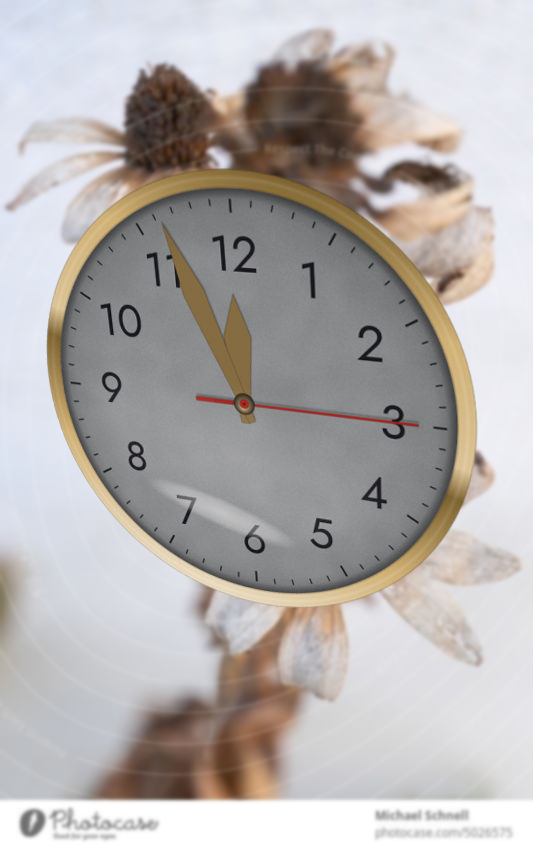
11,56,15
